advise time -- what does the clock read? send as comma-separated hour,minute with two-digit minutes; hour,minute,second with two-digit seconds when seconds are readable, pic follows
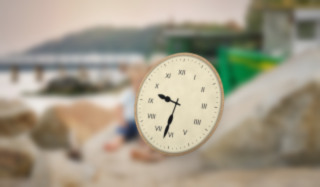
9,32
